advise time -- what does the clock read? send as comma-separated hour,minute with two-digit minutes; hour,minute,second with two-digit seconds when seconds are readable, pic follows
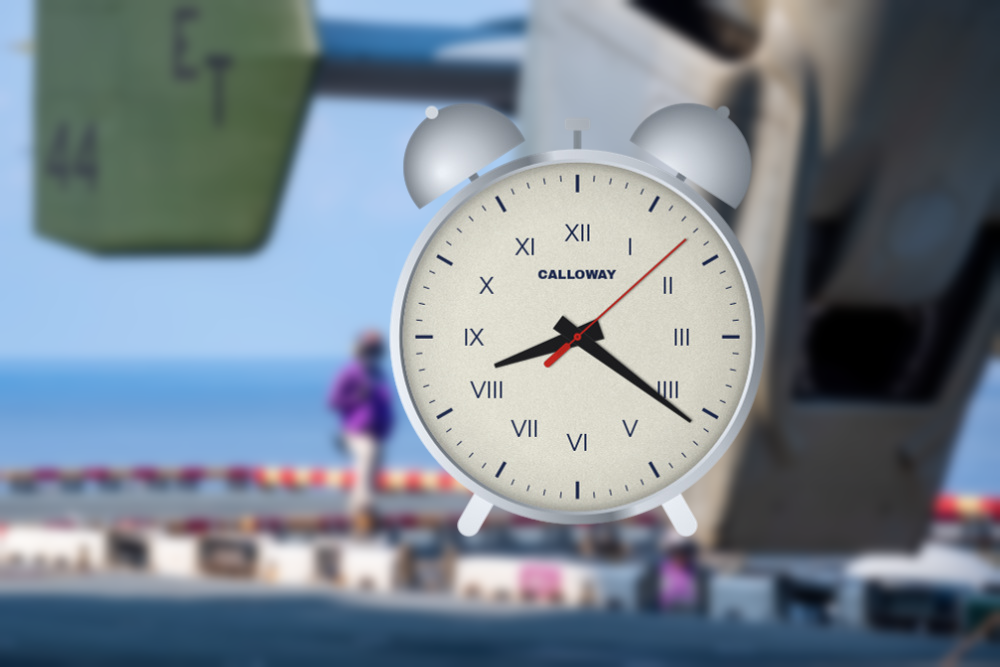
8,21,08
